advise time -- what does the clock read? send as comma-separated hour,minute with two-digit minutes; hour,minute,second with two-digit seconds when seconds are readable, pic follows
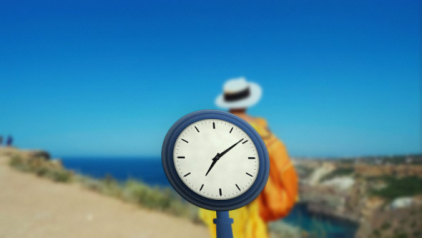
7,09
